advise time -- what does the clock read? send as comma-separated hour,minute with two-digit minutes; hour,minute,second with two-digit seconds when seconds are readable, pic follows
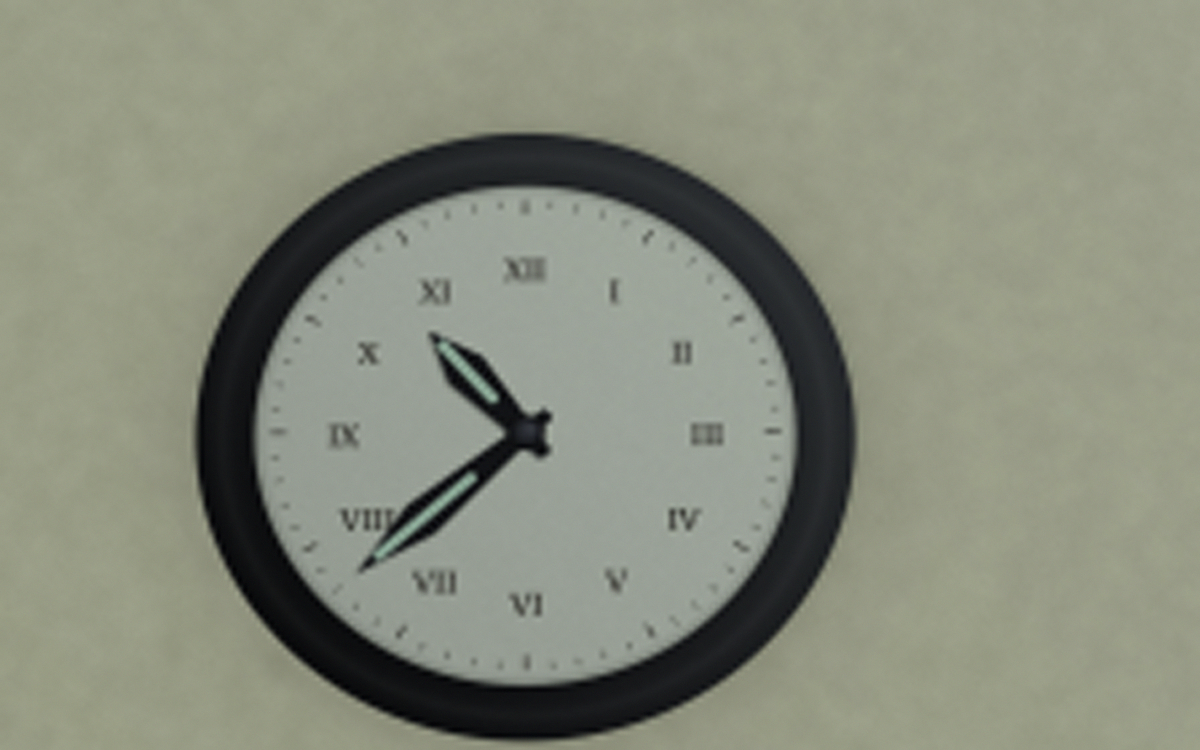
10,38
